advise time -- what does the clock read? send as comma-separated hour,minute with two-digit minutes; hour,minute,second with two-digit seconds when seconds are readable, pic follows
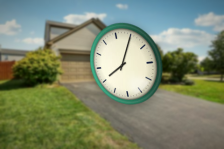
8,05
